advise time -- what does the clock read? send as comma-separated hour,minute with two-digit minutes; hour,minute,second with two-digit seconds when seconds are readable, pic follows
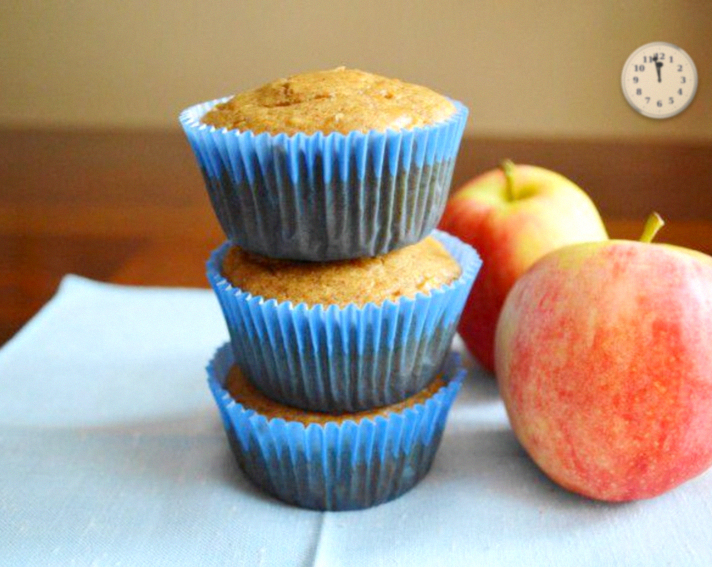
11,58
